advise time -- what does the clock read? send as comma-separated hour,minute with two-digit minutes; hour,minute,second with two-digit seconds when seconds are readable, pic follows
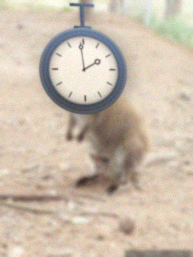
1,59
